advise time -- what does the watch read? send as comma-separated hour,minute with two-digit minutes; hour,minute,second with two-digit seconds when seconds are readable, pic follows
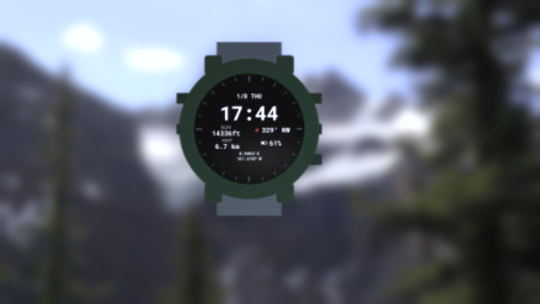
17,44
